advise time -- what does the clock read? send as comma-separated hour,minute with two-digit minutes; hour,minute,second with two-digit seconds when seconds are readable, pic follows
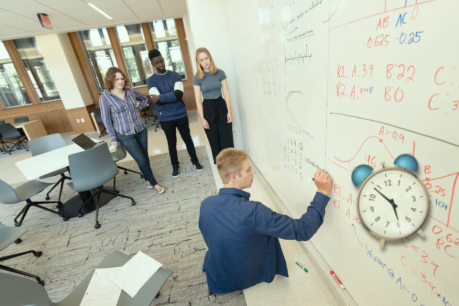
5,54
